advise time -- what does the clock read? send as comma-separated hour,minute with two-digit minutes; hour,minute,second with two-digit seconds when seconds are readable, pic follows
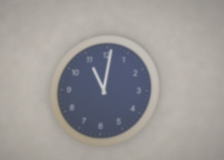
11,01
